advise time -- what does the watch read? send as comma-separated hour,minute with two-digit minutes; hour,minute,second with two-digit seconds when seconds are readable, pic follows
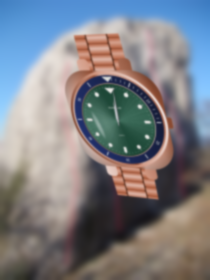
12,01
